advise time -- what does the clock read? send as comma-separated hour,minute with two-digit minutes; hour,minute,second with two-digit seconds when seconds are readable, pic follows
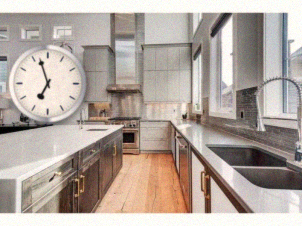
6,57
